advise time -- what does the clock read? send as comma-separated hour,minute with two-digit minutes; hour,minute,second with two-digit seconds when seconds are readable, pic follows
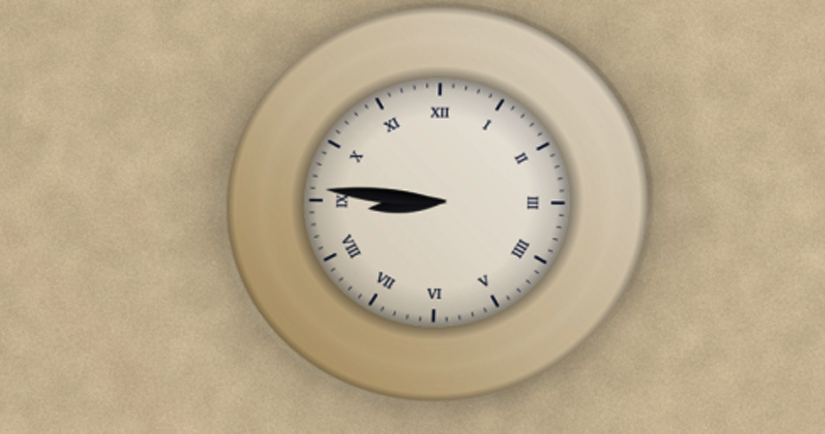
8,46
